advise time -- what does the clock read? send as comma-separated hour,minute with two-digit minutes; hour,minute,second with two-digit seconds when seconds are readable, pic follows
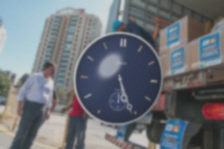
5,26
